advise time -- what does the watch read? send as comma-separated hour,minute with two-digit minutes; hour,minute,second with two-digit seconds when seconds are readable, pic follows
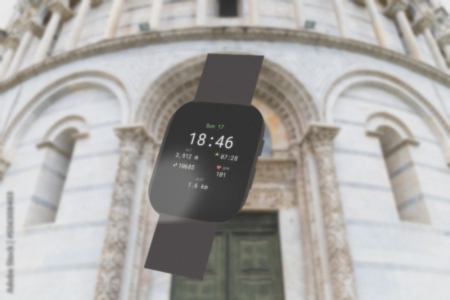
18,46
